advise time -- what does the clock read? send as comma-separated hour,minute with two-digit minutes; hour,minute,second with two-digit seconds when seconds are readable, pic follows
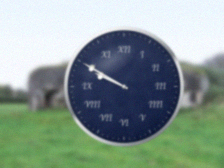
9,50
